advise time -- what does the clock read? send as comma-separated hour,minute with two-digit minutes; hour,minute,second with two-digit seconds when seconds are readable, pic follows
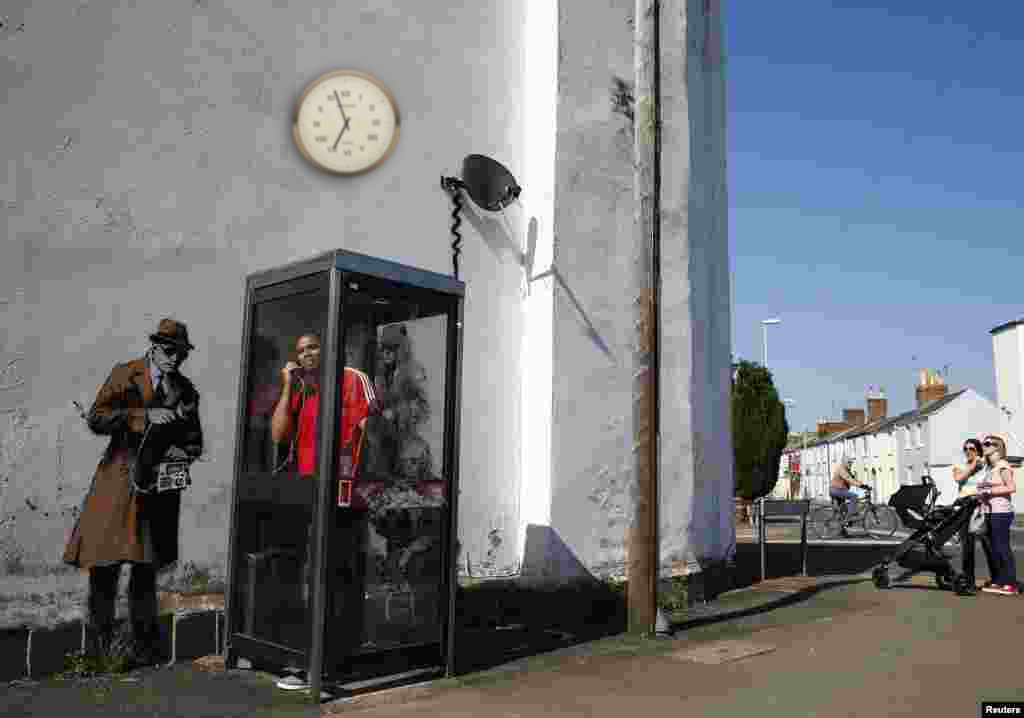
6,57
